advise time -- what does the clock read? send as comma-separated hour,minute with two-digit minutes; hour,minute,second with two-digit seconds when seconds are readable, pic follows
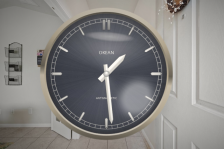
1,29
